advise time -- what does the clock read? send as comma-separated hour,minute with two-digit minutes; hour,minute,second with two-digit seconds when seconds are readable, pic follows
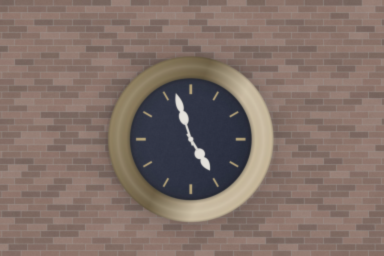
4,57
